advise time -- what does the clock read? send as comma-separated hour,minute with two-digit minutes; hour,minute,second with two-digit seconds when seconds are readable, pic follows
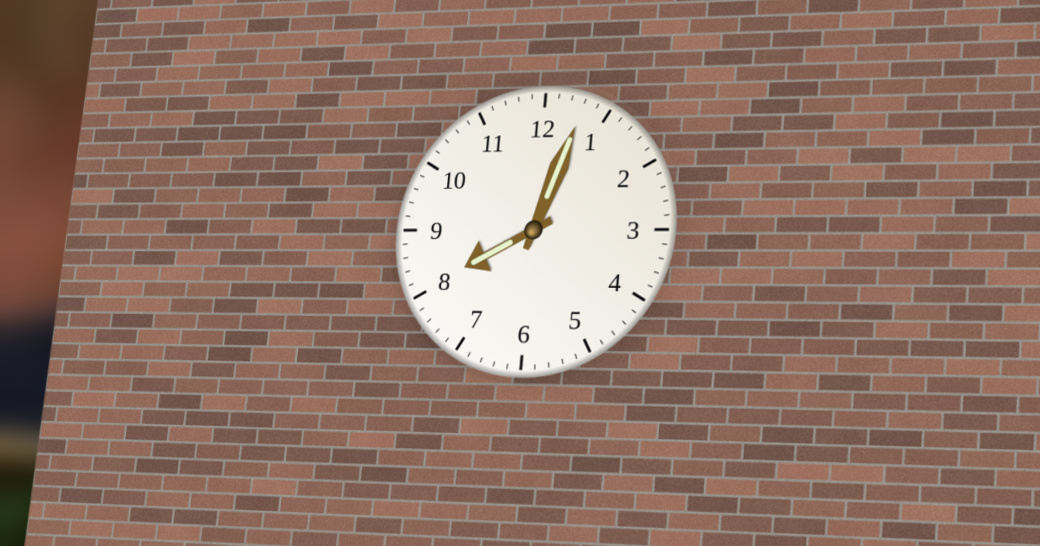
8,03
